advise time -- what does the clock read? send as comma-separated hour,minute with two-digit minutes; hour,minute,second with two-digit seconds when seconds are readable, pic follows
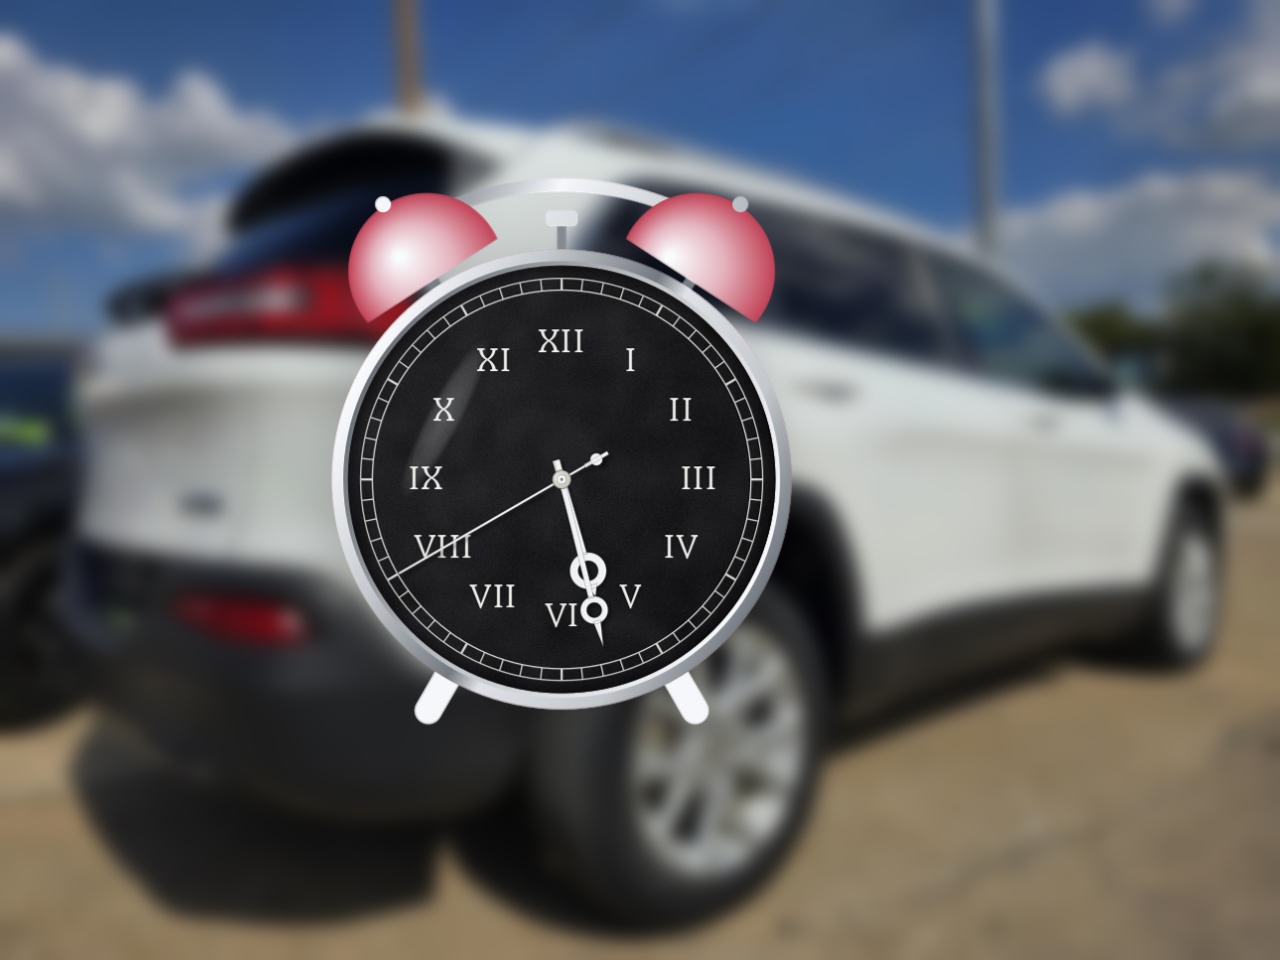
5,27,40
